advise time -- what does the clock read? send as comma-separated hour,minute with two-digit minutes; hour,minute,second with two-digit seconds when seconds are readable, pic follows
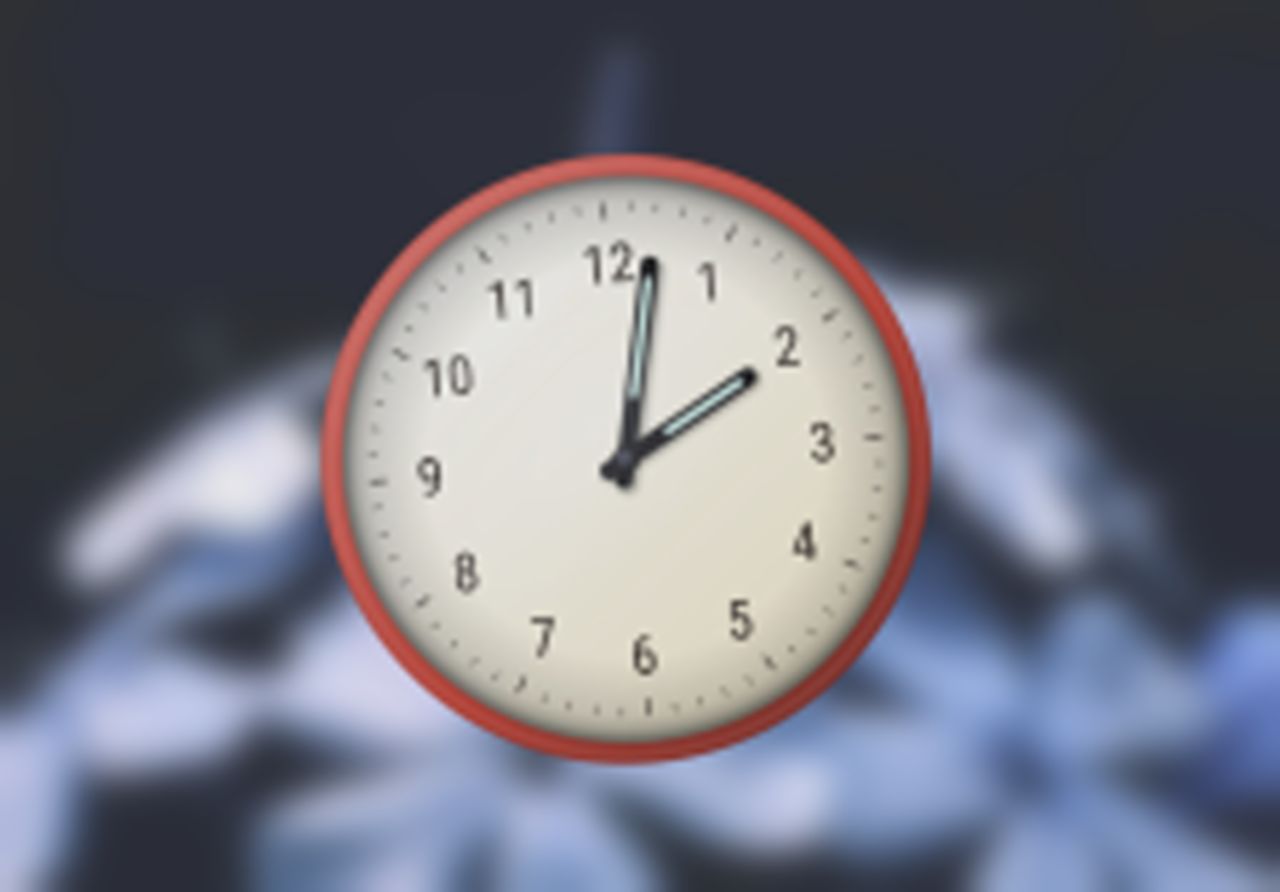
2,02
